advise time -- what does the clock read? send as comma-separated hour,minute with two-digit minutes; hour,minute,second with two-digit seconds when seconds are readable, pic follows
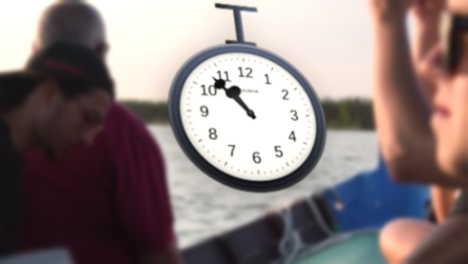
10,53
